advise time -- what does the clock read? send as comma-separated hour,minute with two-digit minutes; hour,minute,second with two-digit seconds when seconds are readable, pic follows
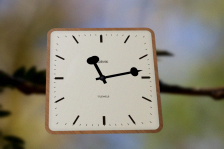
11,13
